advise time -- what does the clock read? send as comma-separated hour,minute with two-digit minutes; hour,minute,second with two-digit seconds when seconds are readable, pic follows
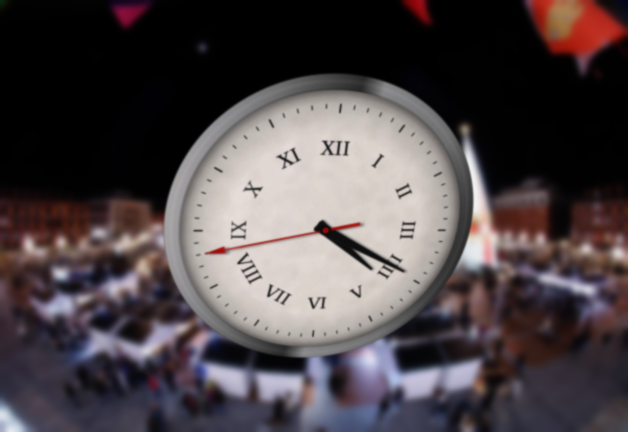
4,19,43
